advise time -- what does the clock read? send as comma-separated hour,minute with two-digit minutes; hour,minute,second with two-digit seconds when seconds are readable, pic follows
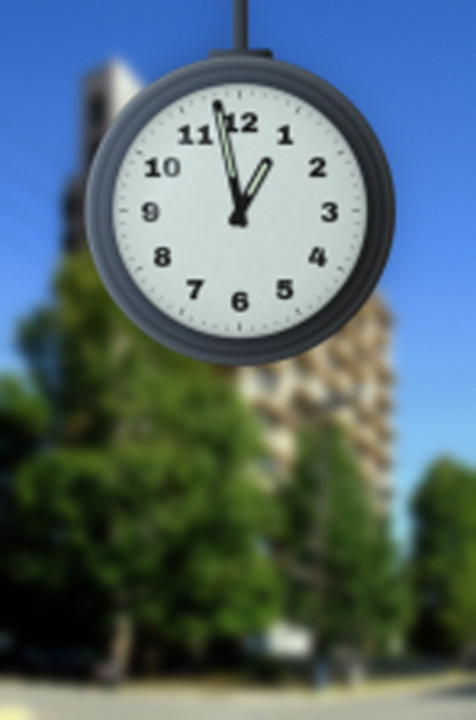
12,58
